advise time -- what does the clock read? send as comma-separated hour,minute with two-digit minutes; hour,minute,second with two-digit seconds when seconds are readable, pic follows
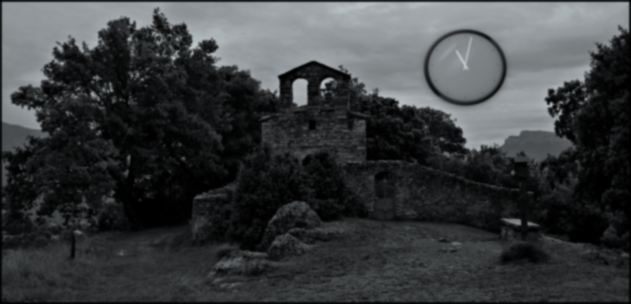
11,02
